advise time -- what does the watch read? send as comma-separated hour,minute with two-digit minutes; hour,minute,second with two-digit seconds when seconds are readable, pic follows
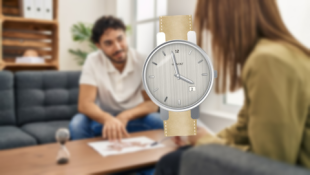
3,58
